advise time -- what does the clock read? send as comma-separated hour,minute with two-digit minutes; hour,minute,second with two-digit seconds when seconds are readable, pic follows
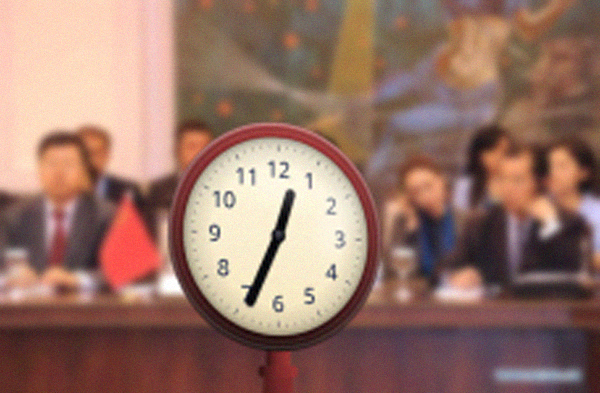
12,34
